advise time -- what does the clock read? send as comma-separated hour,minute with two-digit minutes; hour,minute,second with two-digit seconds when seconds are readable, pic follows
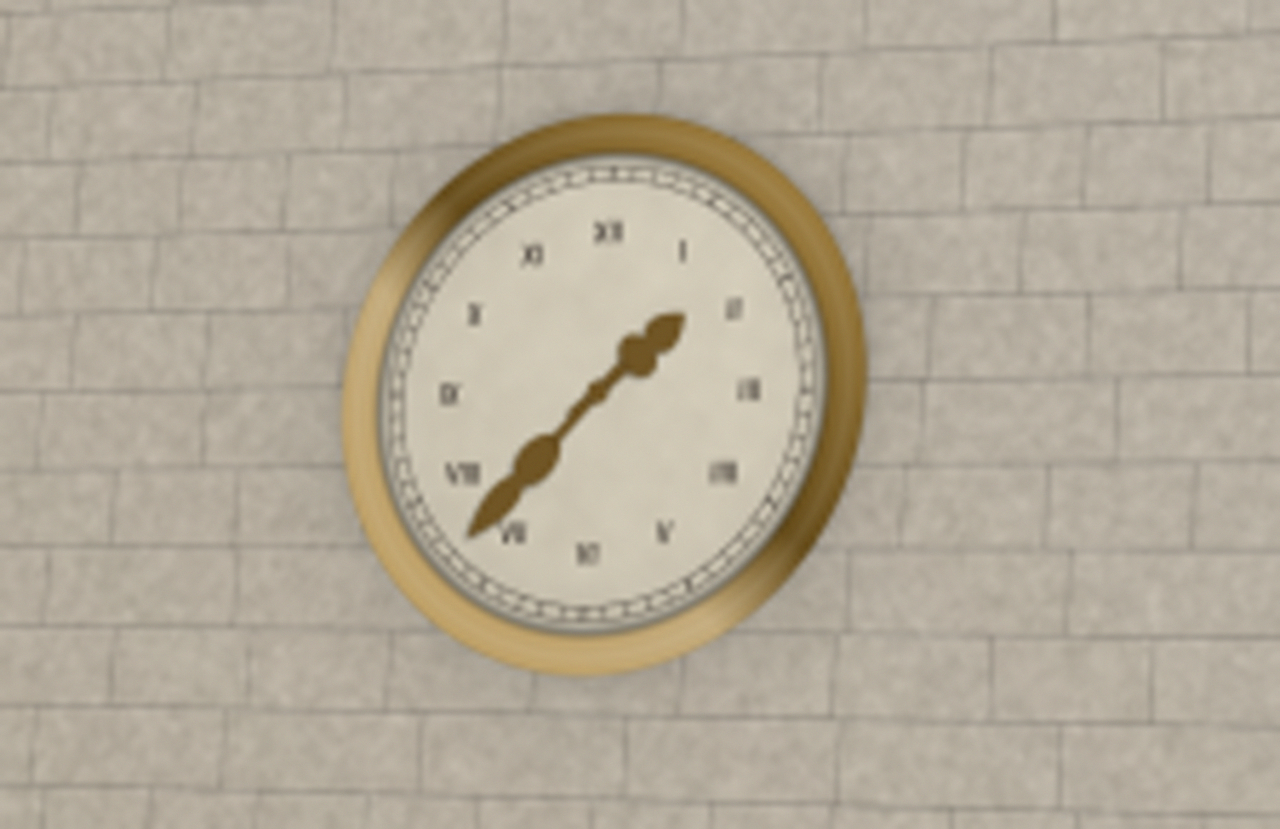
1,37
